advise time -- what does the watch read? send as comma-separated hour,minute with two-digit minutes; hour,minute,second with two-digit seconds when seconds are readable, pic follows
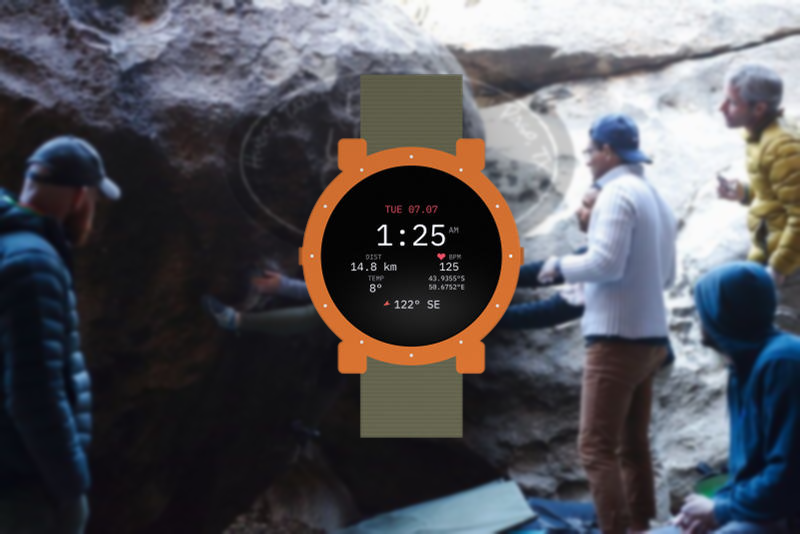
1,25
